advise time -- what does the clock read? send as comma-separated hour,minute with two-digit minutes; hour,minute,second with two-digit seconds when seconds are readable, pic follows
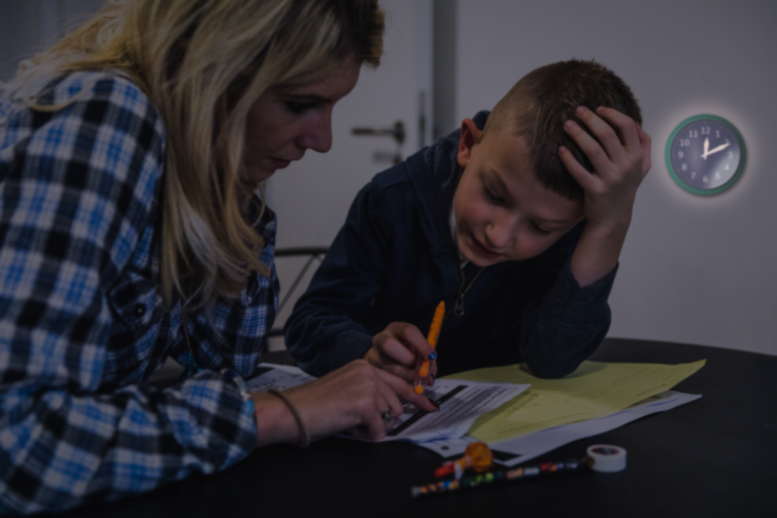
12,11
